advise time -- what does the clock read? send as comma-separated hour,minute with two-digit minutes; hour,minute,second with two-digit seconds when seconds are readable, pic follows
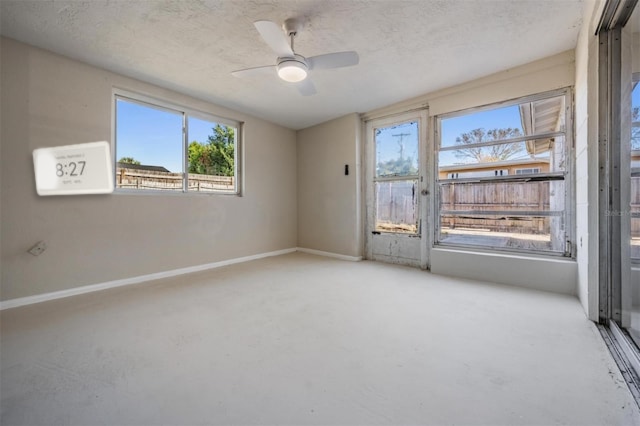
8,27
